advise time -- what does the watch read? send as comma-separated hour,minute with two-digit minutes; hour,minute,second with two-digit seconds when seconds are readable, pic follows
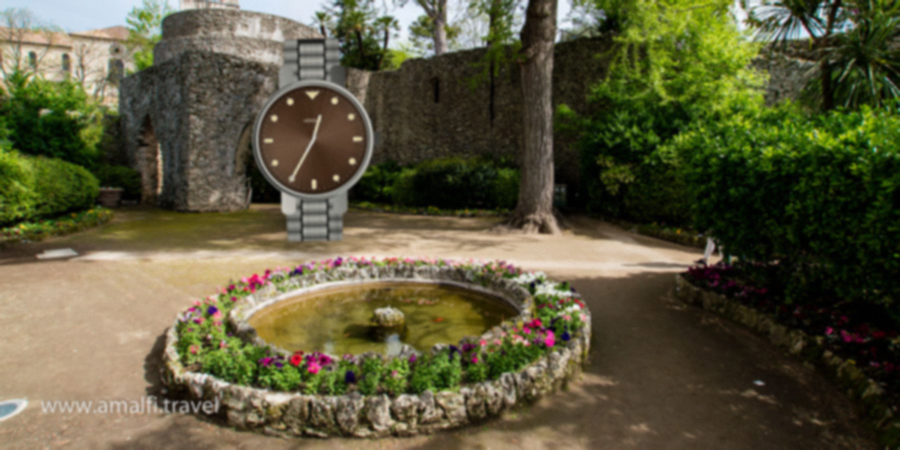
12,35
